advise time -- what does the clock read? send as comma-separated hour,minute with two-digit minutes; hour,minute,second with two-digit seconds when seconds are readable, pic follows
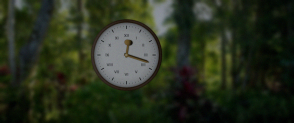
12,18
